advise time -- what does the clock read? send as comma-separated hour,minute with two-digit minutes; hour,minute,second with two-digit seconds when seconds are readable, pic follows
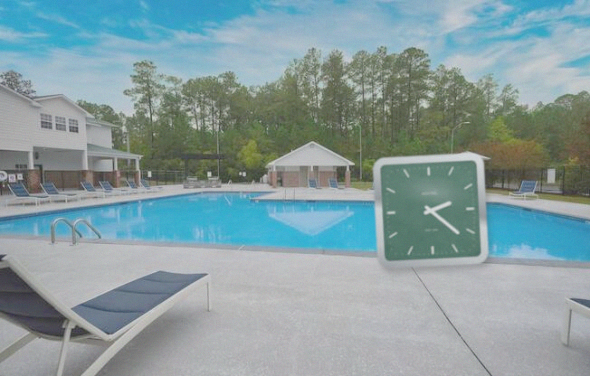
2,22
